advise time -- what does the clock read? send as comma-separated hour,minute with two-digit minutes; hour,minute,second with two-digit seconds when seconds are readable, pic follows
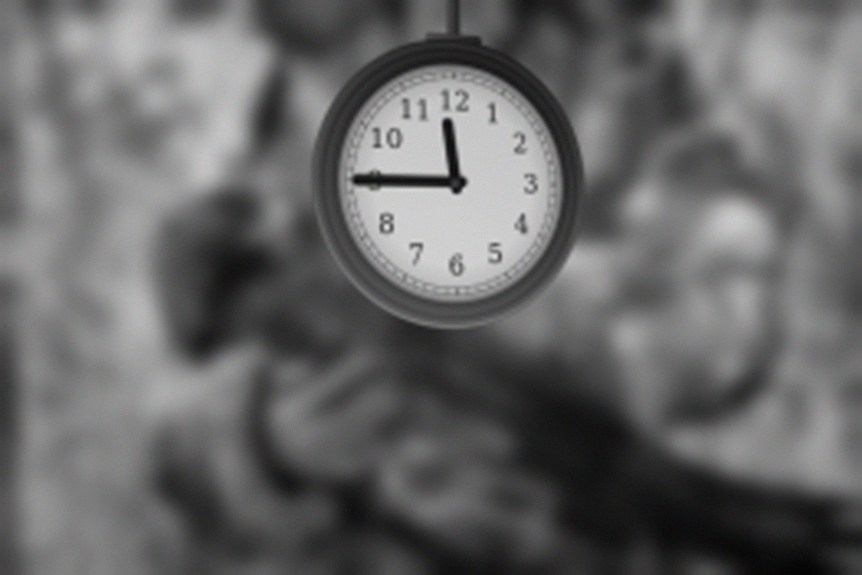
11,45
